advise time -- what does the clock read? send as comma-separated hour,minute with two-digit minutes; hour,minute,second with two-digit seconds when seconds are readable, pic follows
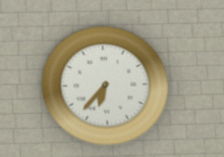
6,37
